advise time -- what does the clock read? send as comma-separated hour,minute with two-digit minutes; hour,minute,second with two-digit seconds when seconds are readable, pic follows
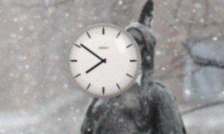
7,51
